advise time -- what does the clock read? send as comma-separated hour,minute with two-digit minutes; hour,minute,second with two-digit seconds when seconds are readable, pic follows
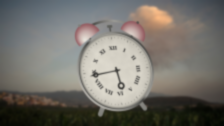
5,44
